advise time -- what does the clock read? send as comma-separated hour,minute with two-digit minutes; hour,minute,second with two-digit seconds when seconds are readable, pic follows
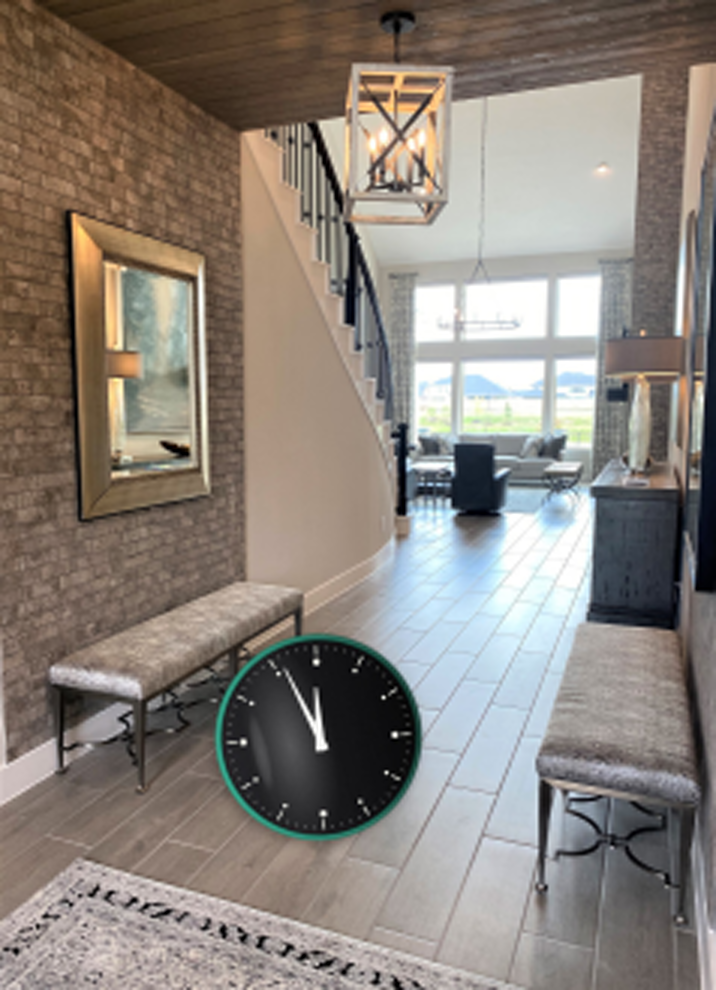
11,56
